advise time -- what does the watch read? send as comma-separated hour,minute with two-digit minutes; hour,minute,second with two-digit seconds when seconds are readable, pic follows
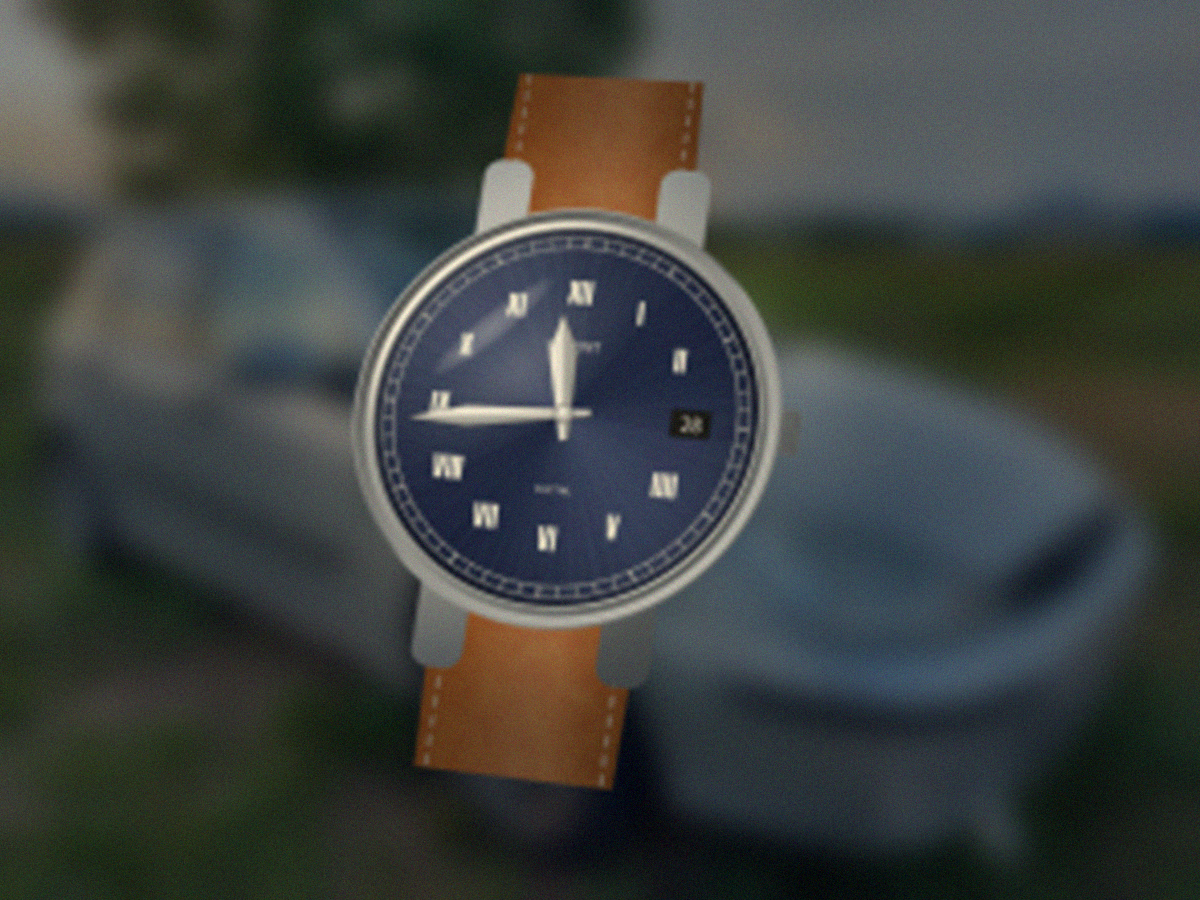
11,44
